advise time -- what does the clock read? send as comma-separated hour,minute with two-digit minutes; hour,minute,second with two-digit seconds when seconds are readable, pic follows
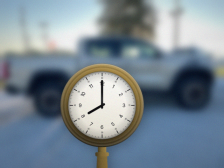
8,00
